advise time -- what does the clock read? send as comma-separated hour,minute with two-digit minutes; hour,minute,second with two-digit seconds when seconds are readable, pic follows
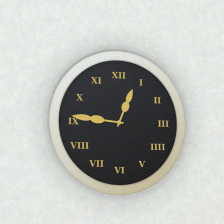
12,46
